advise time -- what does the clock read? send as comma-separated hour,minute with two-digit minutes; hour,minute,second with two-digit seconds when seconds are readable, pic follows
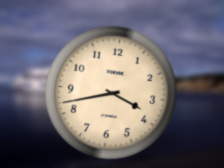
3,42
